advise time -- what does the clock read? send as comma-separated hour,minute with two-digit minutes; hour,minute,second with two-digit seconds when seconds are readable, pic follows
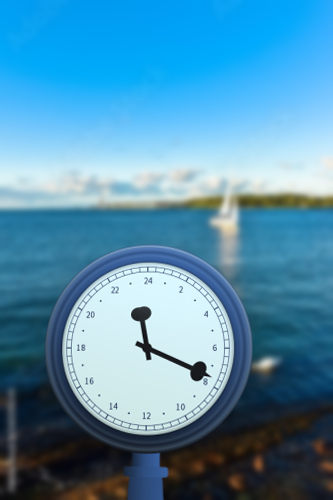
23,19
